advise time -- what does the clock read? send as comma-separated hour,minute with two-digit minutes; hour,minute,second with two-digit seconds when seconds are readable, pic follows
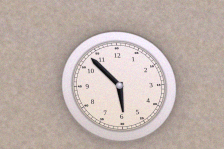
5,53
